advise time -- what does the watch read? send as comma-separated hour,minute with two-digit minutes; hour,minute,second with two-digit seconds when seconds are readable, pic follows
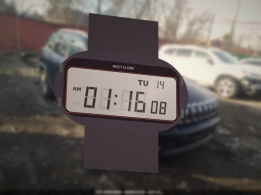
1,16,08
